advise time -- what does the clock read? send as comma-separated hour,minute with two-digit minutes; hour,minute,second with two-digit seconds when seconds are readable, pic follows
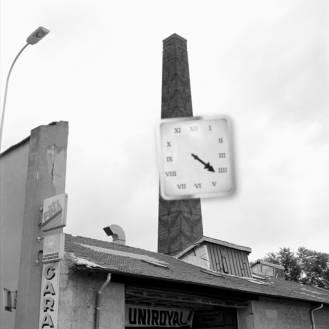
4,22
